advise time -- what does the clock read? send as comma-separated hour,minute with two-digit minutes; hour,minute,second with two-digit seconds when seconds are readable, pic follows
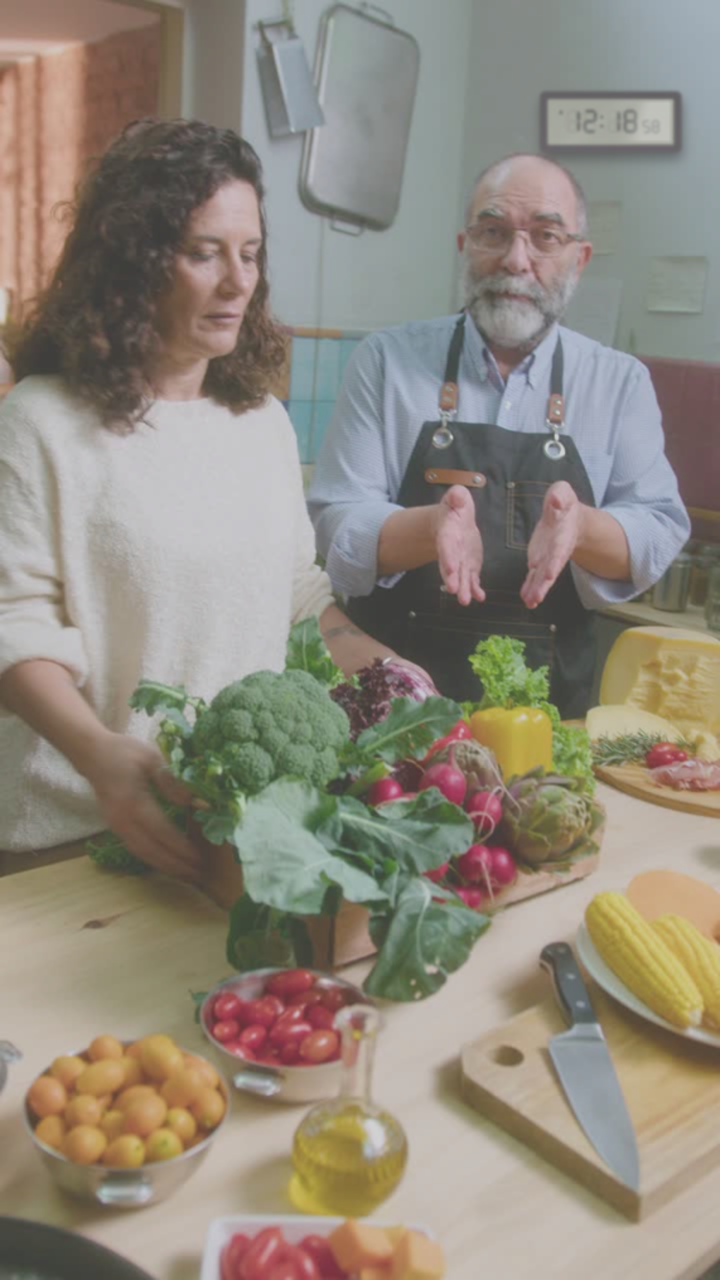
12,18
